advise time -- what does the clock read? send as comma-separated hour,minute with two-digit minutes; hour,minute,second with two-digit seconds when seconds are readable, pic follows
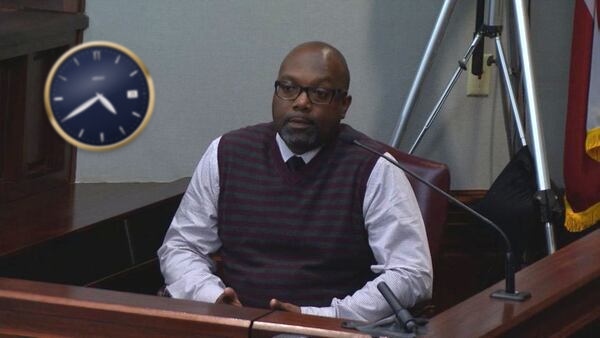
4,40
